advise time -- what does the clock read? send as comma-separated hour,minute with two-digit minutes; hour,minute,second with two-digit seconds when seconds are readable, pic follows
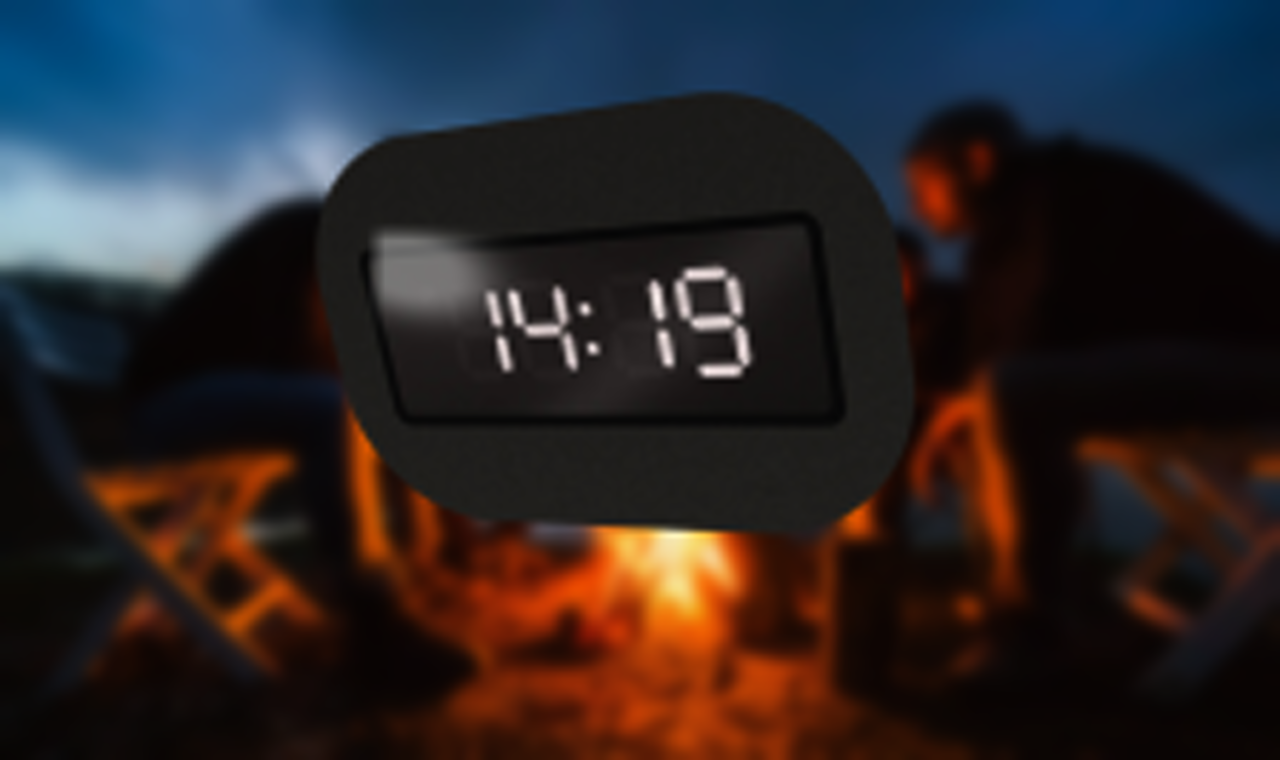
14,19
